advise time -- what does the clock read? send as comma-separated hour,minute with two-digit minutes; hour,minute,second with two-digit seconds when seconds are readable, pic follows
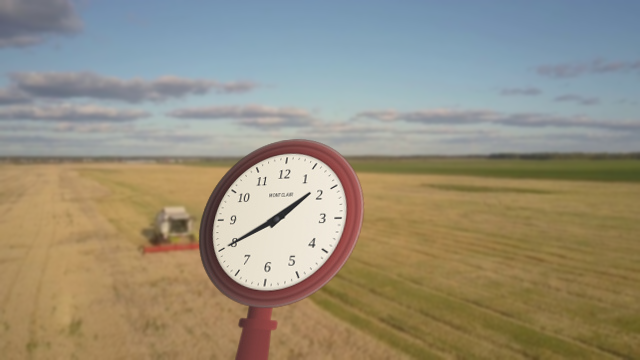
1,40
